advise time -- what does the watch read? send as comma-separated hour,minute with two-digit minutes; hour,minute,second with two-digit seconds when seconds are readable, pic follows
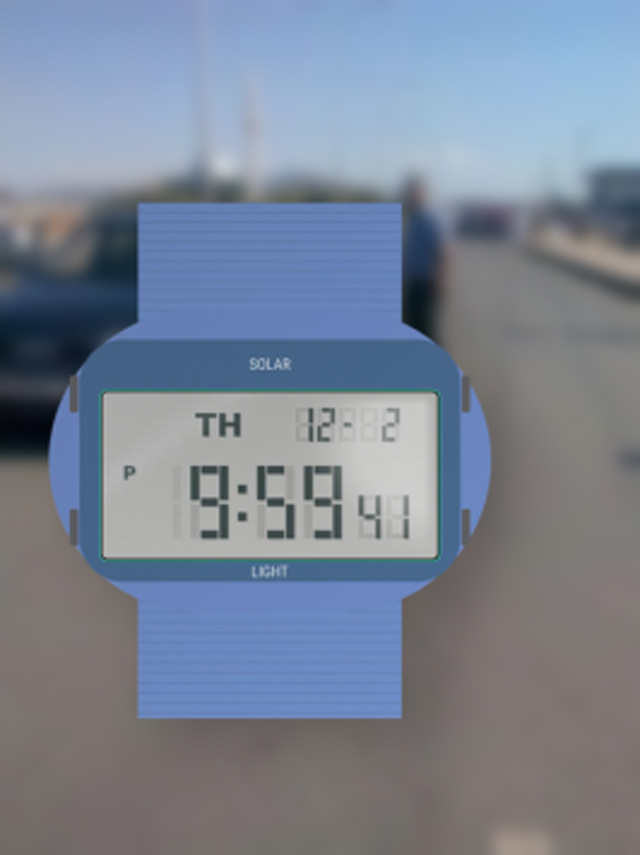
9,59,41
